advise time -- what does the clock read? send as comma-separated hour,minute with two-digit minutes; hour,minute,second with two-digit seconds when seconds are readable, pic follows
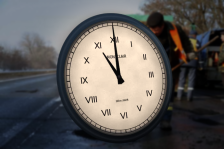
11,00
